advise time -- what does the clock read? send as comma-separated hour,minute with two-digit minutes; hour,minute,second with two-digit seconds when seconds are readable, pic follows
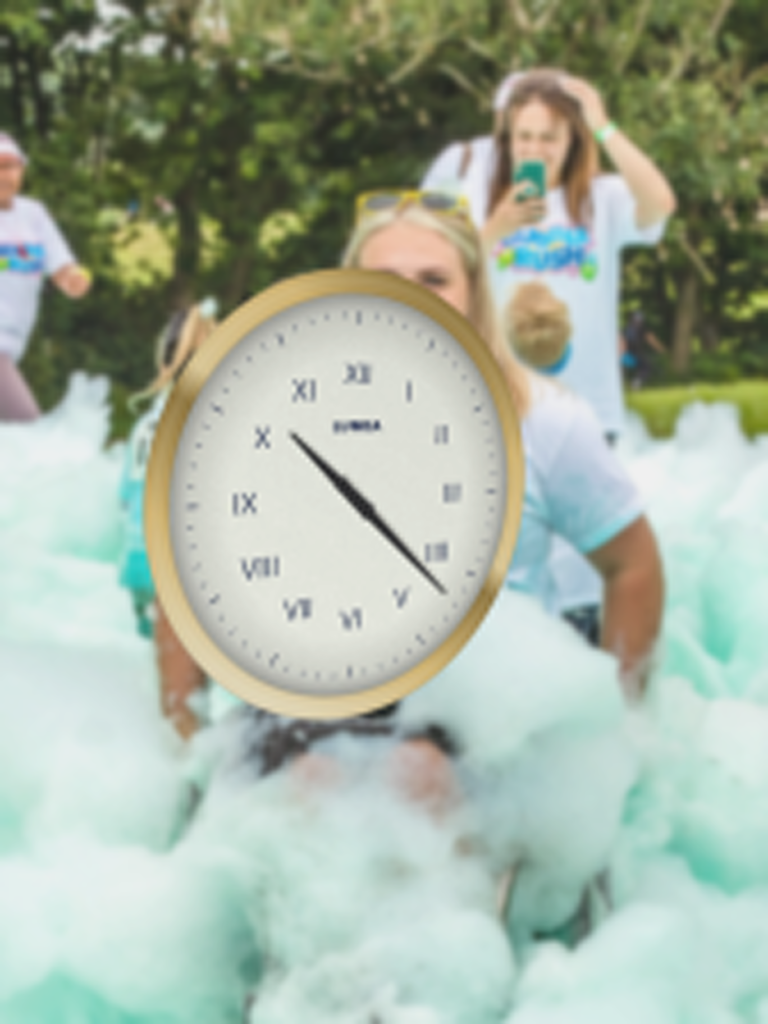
10,22
